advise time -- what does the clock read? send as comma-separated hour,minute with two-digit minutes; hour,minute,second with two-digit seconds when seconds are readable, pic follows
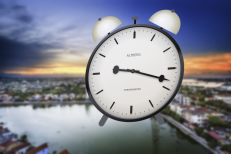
9,18
